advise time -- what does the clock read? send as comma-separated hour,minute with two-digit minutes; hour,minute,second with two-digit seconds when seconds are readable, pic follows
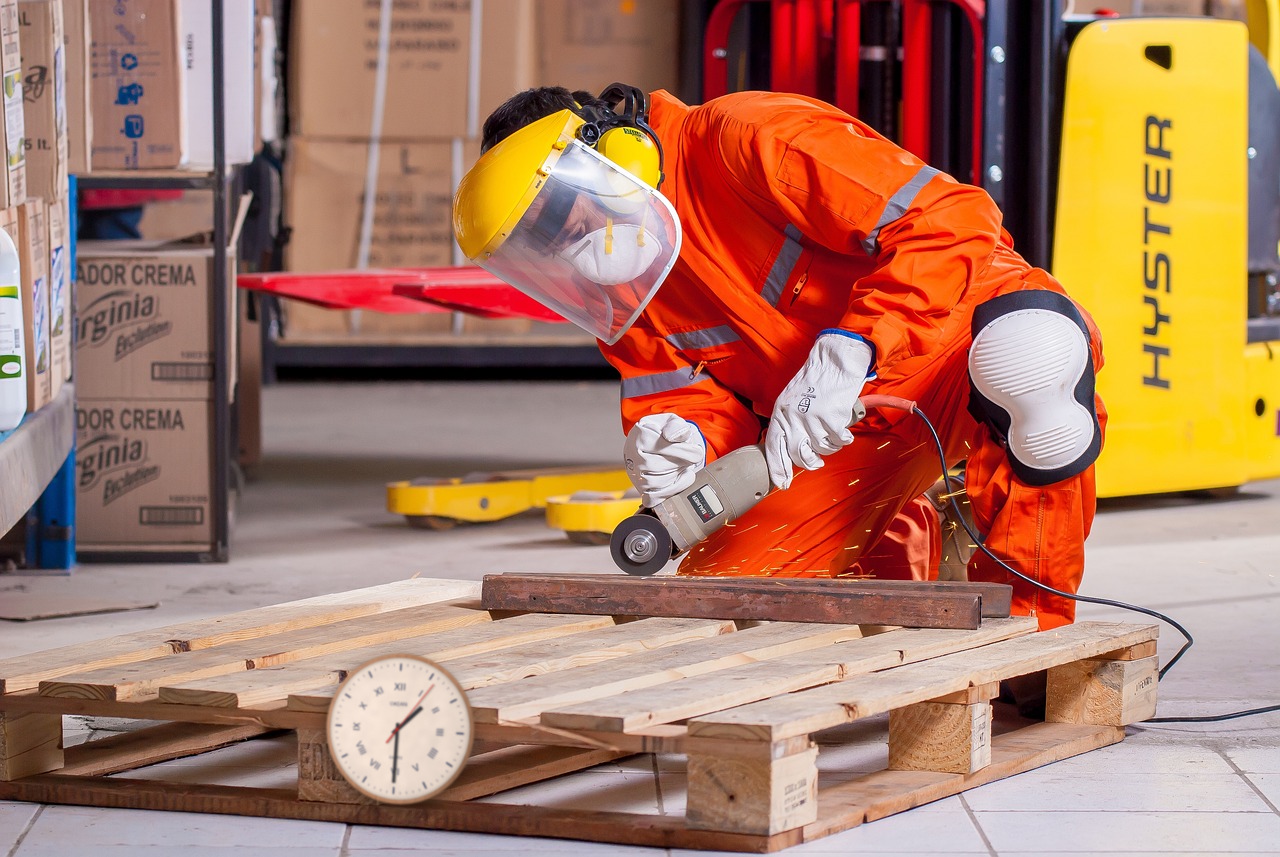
1,30,06
